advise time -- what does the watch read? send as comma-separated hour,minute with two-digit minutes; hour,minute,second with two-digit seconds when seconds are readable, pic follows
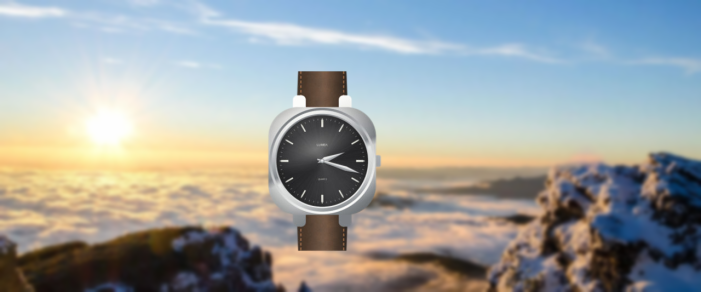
2,18
